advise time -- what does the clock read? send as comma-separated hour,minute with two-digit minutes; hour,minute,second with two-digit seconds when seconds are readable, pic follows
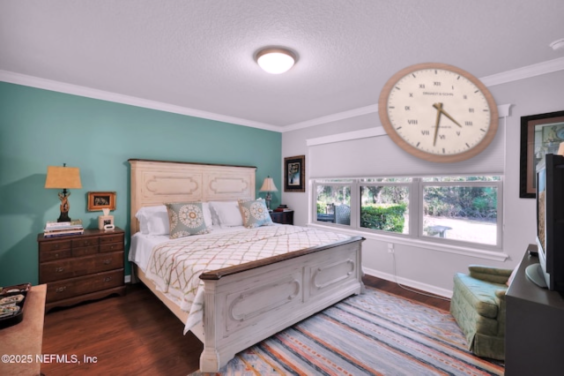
4,32
